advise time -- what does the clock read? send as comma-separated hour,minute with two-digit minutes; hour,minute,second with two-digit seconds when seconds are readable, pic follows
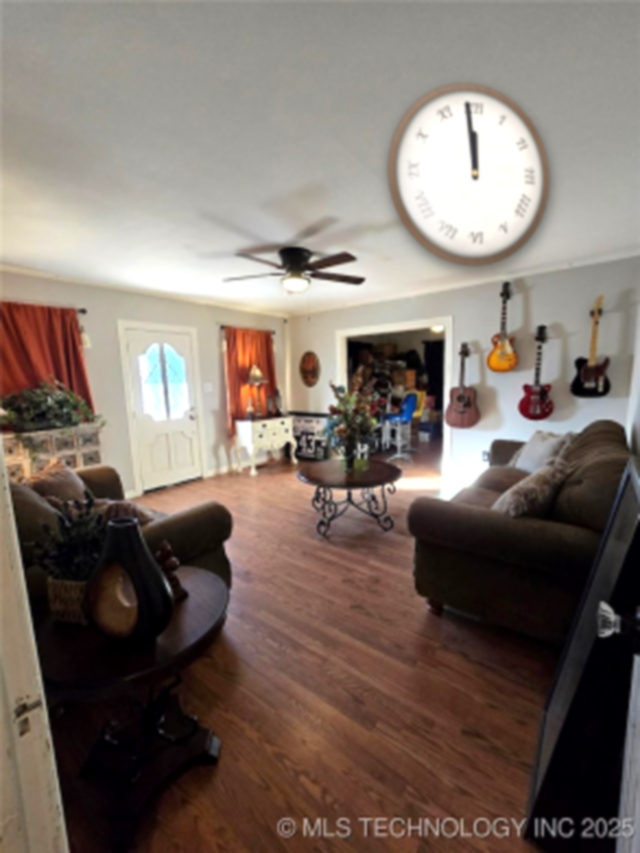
11,59
